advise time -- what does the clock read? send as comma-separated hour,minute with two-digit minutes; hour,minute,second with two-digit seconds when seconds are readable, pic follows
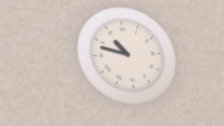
10,48
